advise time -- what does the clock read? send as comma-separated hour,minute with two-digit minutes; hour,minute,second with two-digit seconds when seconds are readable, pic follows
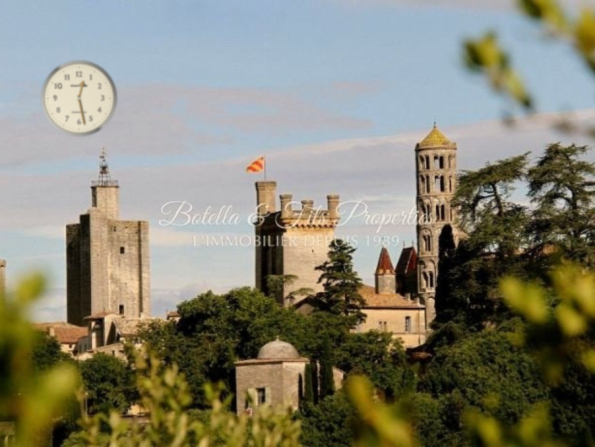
12,28
